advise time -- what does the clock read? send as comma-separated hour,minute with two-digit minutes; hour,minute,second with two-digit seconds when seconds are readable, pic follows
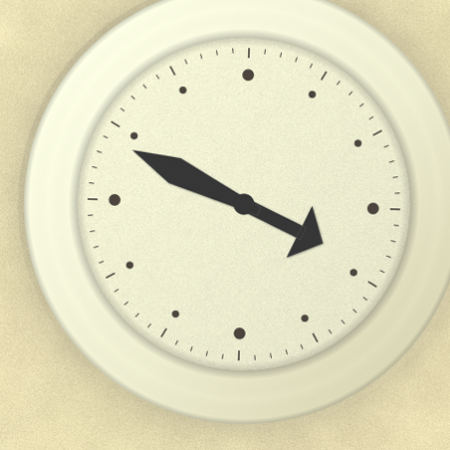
3,49
